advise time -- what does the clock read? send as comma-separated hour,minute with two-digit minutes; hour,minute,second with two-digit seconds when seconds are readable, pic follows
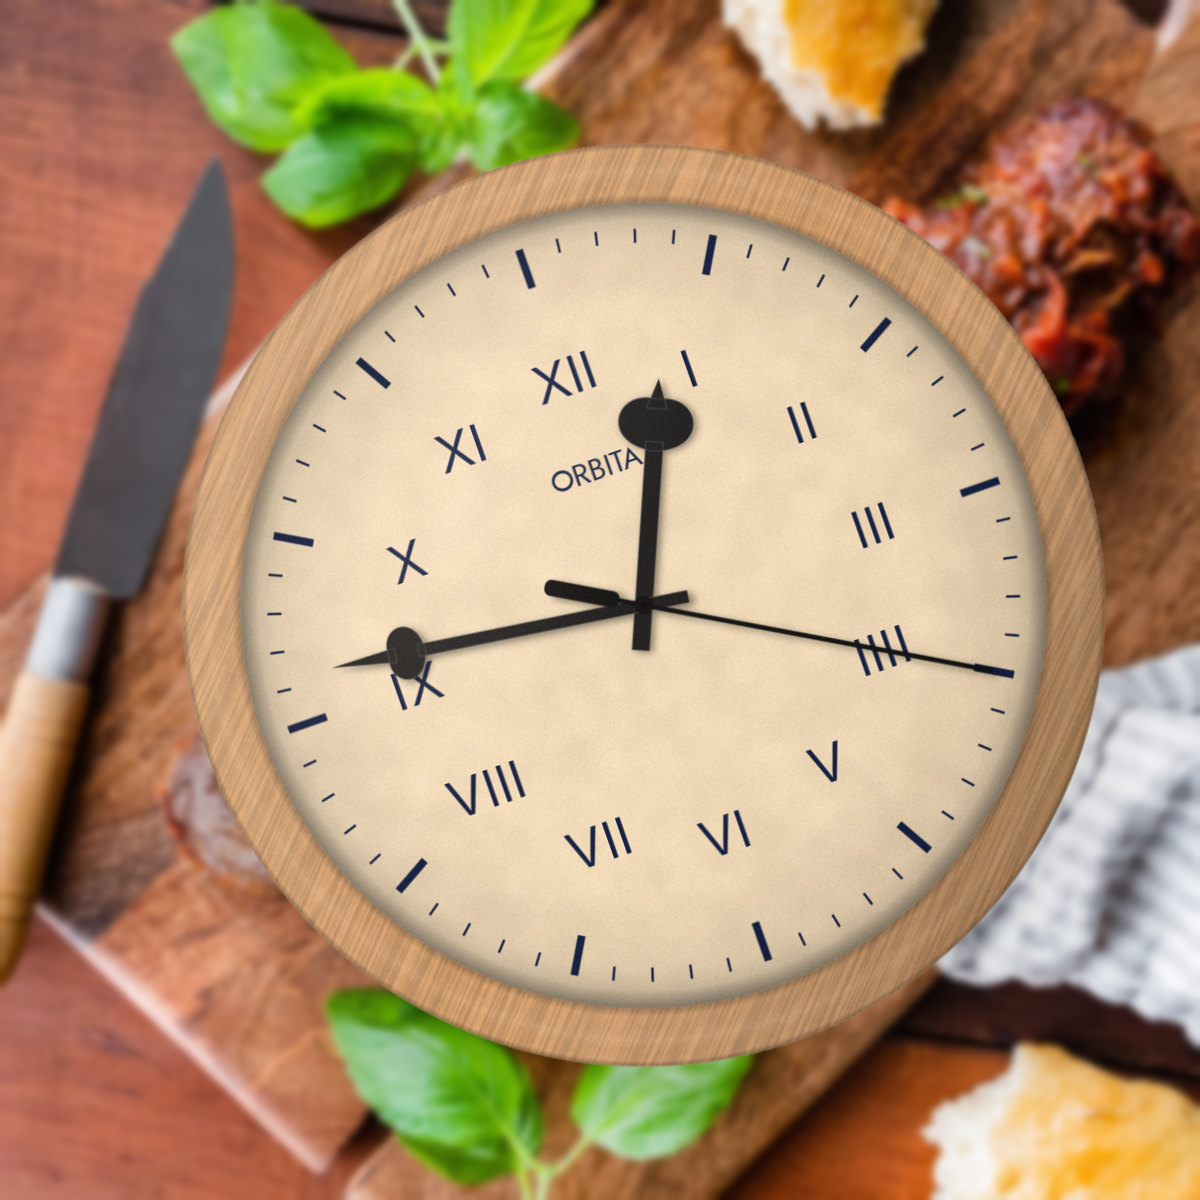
12,46,20
